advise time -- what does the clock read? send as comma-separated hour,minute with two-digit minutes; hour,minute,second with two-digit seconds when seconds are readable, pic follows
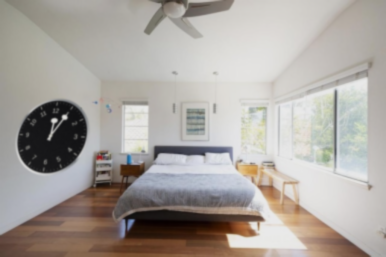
12,05
